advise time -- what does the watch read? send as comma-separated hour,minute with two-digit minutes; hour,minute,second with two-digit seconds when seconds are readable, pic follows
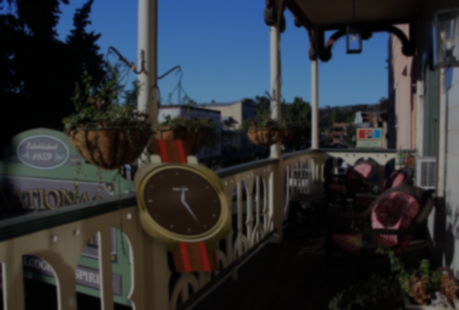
12,26
